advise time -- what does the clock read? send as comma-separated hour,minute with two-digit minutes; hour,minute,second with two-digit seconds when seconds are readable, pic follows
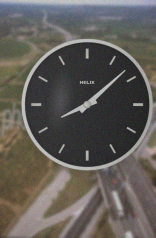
8,08
